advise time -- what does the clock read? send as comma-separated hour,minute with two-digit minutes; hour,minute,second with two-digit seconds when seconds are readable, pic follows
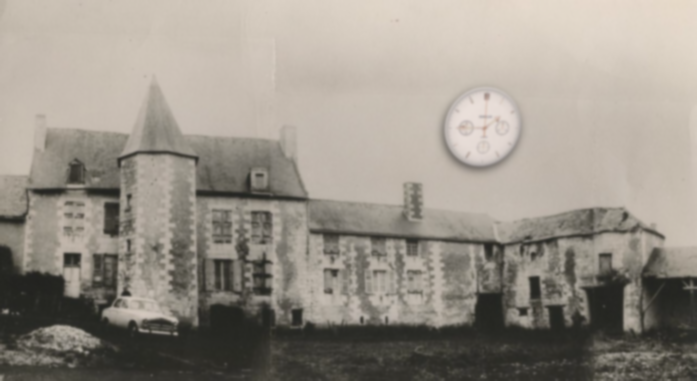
1,45
